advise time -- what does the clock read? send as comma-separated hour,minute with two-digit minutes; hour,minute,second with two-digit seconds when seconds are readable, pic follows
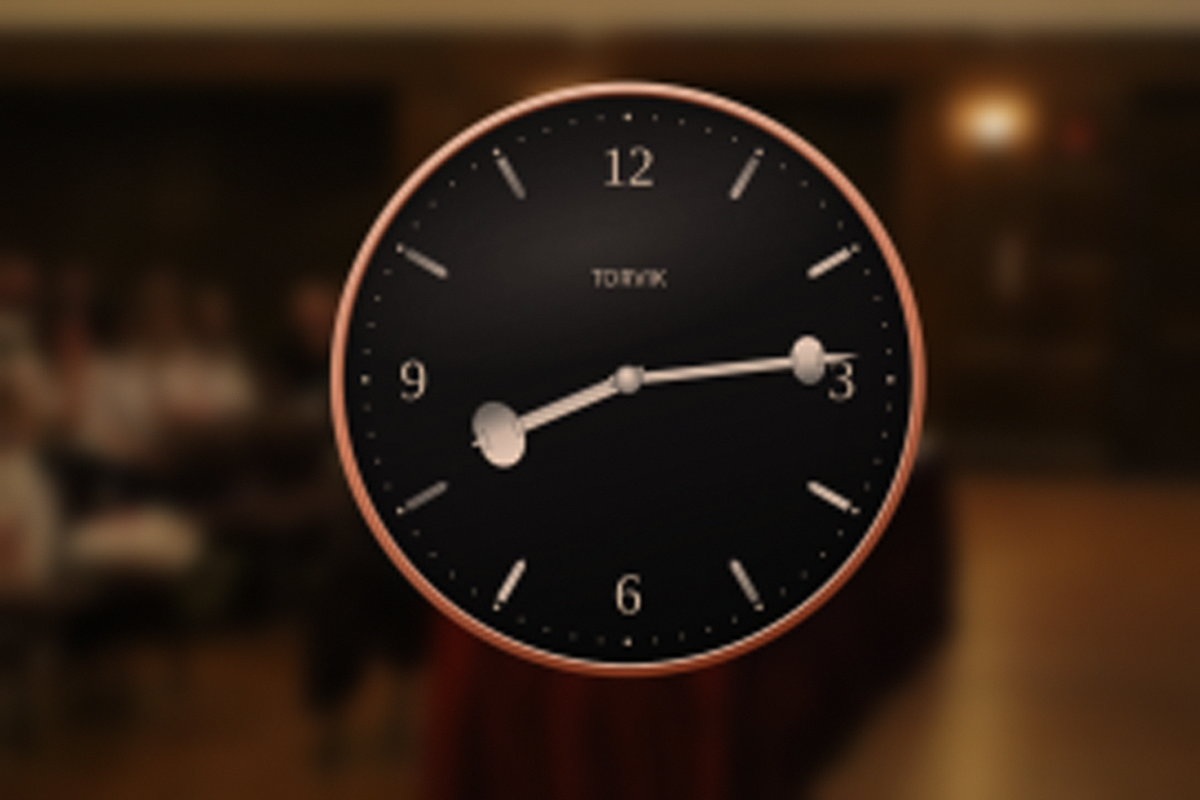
8,14
